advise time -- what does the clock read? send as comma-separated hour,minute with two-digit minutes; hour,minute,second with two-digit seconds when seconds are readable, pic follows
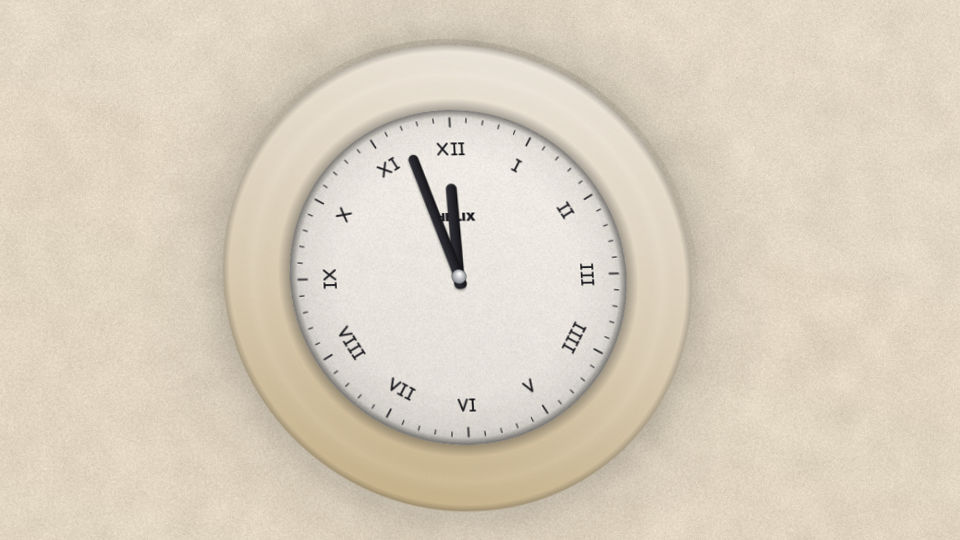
11,57
